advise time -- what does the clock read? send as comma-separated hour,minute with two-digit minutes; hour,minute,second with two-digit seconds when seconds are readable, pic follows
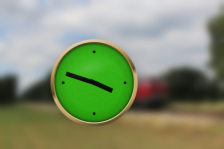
3,48
